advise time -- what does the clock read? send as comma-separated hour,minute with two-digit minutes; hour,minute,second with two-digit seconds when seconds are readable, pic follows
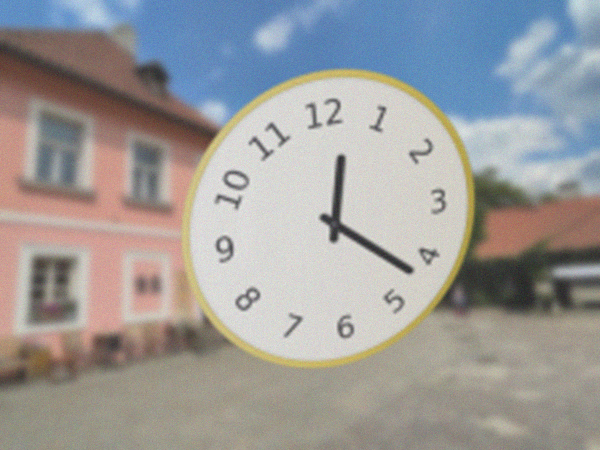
12,22
